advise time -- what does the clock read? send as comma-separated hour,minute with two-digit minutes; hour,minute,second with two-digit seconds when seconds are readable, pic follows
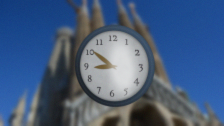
8,51
